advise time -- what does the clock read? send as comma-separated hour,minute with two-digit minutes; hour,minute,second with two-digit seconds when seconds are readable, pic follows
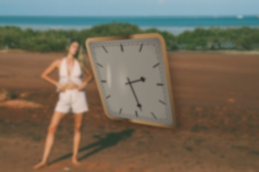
2,28
